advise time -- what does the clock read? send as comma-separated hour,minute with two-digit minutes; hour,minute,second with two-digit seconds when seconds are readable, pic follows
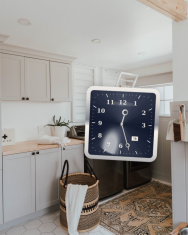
12,27
